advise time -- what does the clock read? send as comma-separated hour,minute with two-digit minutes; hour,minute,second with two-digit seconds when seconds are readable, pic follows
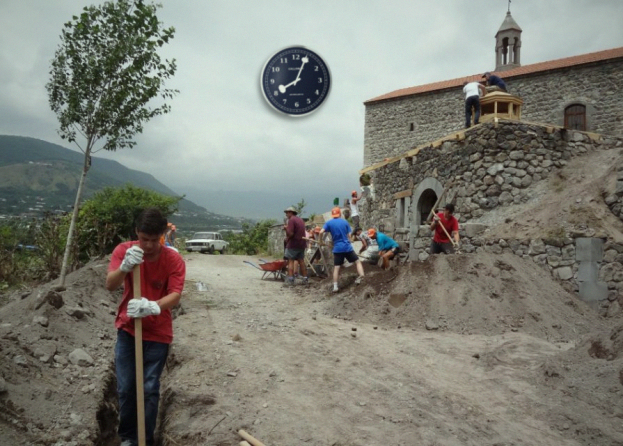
8,04
